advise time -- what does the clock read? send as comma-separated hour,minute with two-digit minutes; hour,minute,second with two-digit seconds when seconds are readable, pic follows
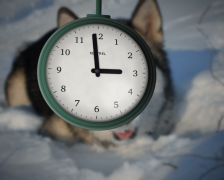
2,59
